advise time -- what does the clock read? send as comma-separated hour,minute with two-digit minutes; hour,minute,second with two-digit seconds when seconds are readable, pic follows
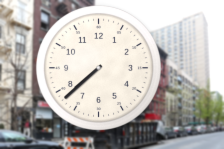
7,38
